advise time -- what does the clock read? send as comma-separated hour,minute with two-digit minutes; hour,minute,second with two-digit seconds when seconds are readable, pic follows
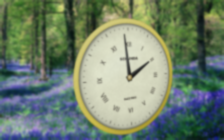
1,59
